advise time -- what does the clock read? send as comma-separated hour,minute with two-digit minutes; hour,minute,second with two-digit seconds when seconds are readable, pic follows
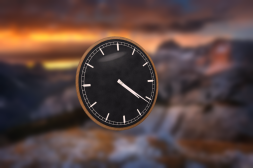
4,21
